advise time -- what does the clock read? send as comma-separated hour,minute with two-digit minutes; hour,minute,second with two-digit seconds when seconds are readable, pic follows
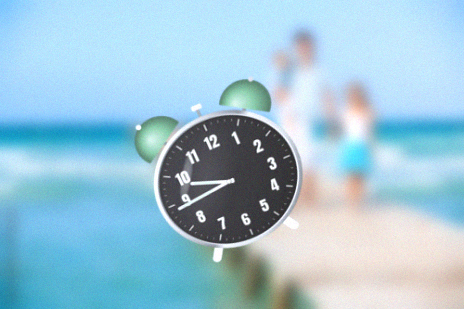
9,44
